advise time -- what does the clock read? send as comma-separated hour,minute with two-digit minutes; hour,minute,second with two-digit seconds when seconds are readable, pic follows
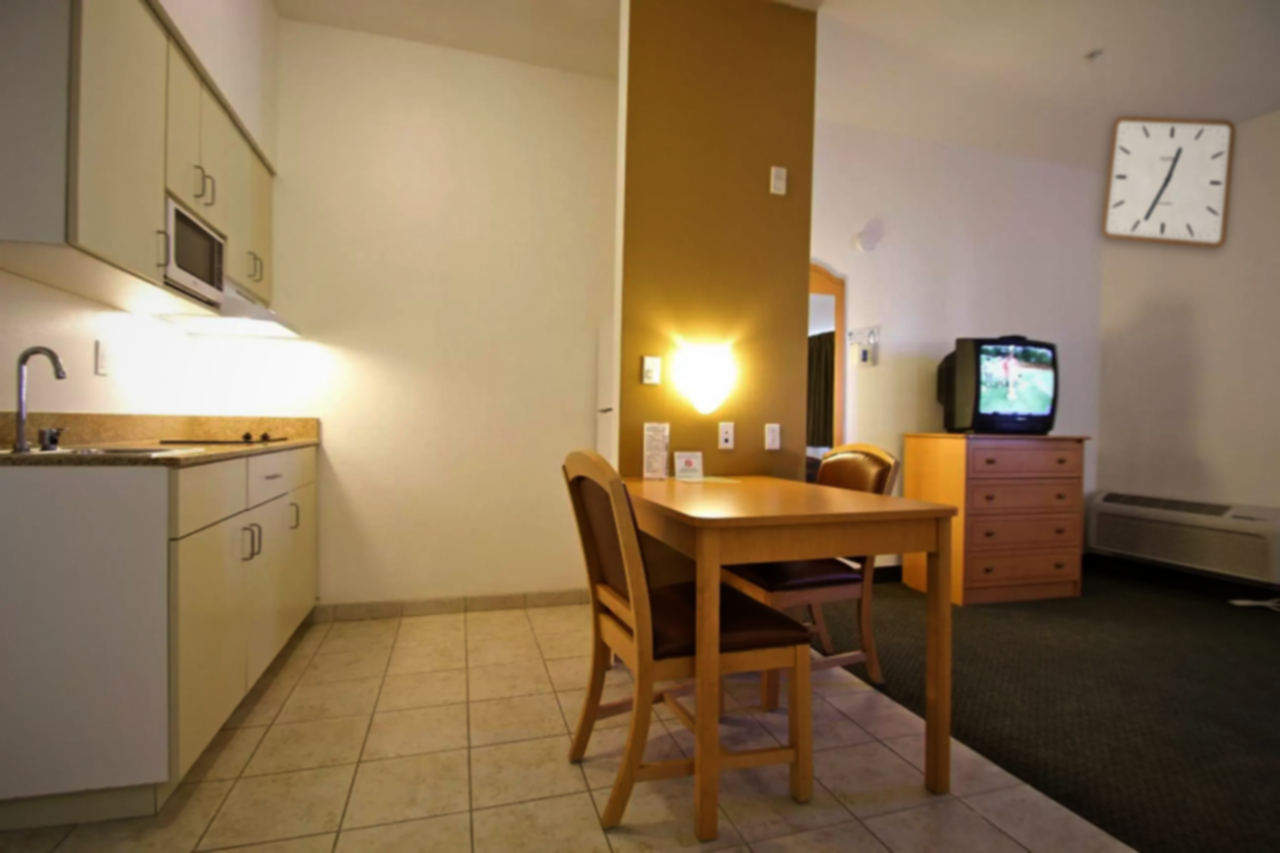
12,34
